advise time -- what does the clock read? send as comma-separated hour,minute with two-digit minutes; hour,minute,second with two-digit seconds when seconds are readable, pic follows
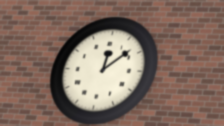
12,08
